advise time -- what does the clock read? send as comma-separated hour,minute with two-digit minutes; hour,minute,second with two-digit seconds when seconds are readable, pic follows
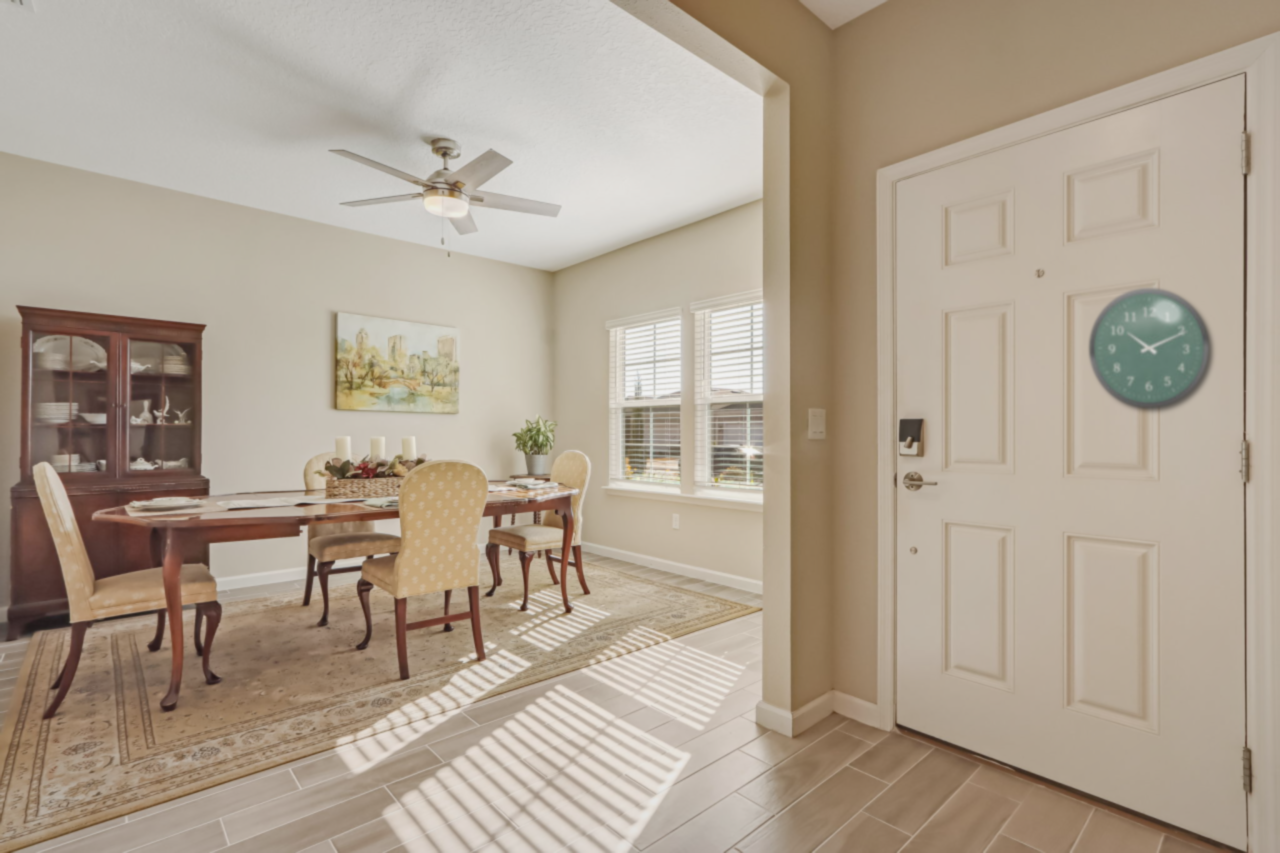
10,11
